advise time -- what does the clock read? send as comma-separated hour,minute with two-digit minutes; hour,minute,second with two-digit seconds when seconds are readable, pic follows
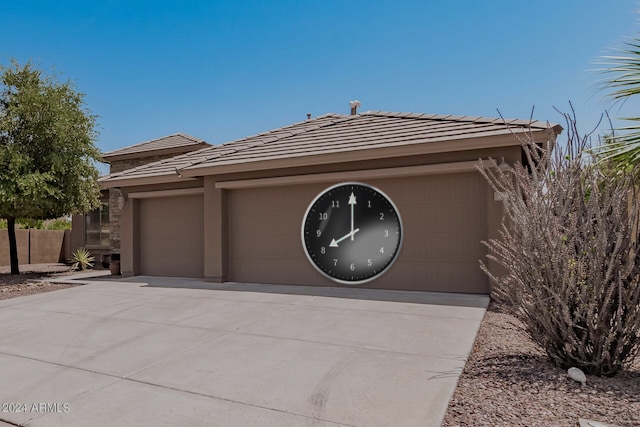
8,00
